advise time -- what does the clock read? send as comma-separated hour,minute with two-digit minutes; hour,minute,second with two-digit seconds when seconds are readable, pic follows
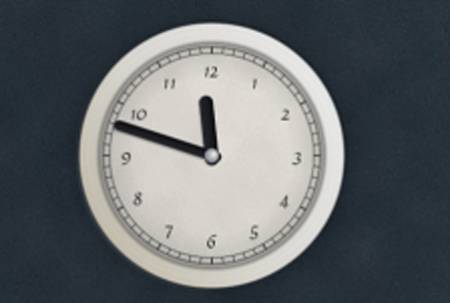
11,48
